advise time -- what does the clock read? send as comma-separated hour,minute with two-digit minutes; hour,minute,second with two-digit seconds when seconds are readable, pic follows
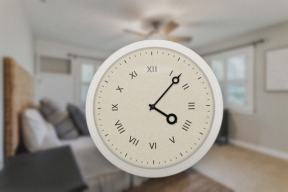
4,07
